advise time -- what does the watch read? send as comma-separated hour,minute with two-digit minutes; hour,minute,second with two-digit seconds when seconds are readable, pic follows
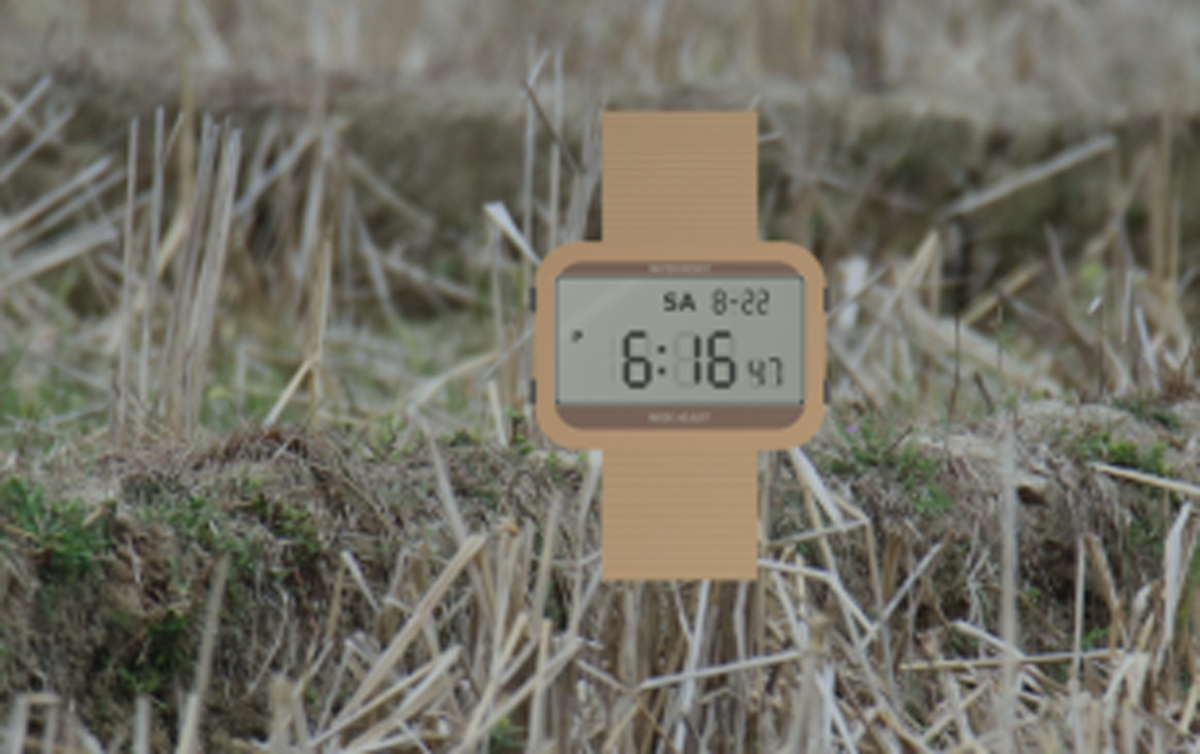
6,16,47
